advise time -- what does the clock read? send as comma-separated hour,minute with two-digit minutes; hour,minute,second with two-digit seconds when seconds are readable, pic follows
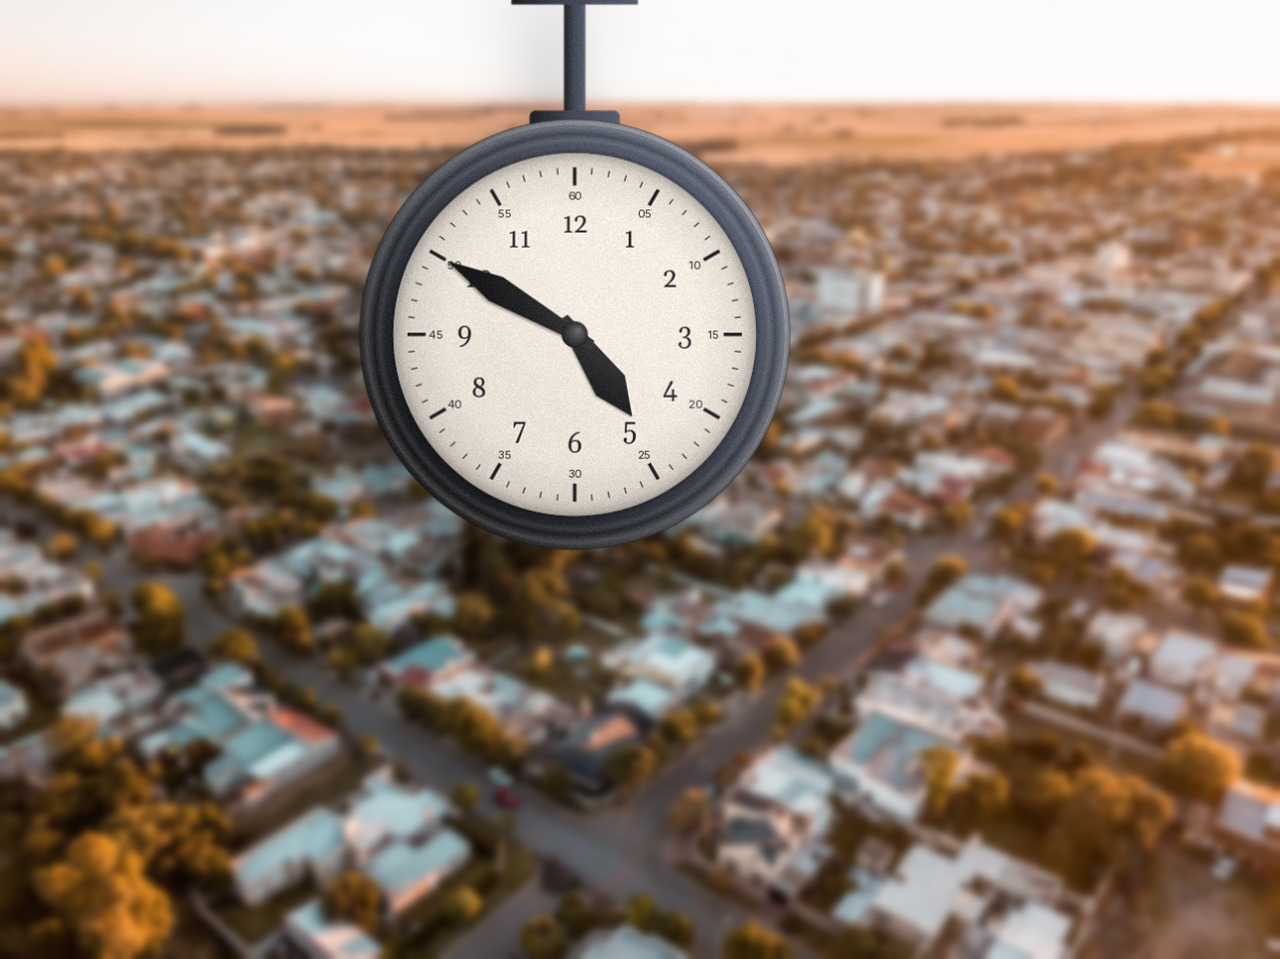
4,50
